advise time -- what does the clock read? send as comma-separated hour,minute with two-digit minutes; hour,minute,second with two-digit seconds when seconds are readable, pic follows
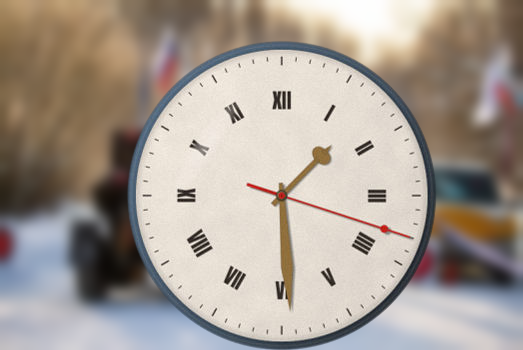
1,29,18
